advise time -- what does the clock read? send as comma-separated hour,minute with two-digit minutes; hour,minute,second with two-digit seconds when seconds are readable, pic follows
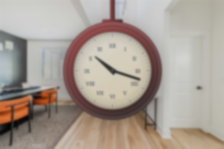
10,18
